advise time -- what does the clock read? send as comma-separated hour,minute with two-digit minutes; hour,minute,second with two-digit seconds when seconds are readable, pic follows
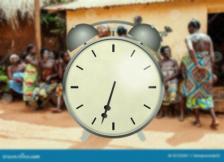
6,33
